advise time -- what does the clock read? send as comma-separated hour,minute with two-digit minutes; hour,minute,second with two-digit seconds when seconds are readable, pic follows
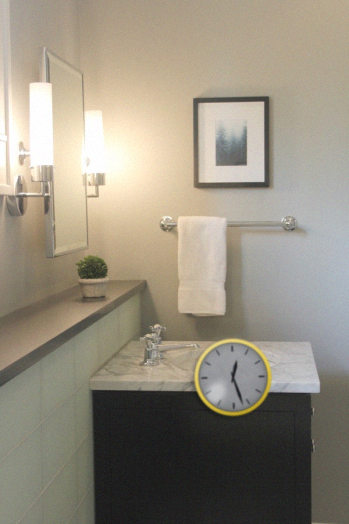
12,27
